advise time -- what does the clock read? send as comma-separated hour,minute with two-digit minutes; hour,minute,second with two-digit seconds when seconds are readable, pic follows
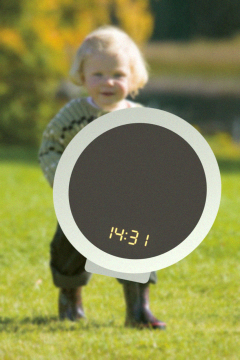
14,31
